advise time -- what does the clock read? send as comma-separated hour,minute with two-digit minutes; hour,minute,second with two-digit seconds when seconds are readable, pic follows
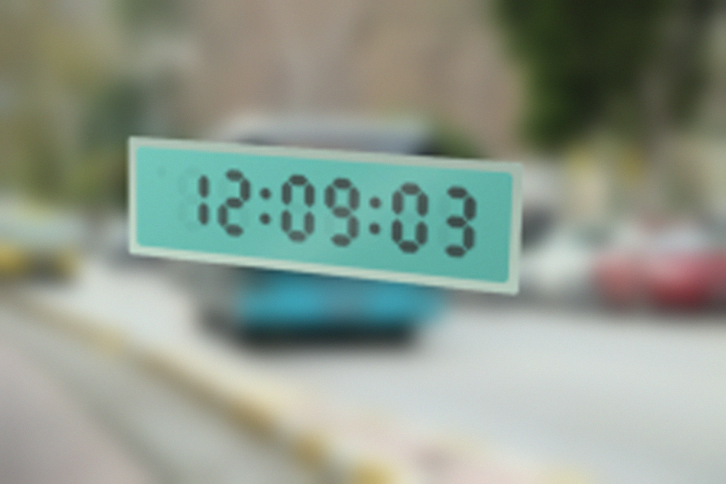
12,09,03
